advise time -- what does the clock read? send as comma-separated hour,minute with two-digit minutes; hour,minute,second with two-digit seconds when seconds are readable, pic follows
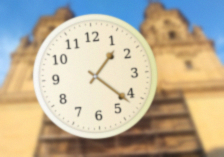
1,22
